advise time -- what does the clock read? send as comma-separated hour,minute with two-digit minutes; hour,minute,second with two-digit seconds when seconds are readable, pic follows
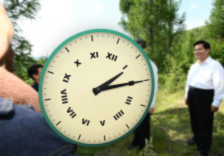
1,10
